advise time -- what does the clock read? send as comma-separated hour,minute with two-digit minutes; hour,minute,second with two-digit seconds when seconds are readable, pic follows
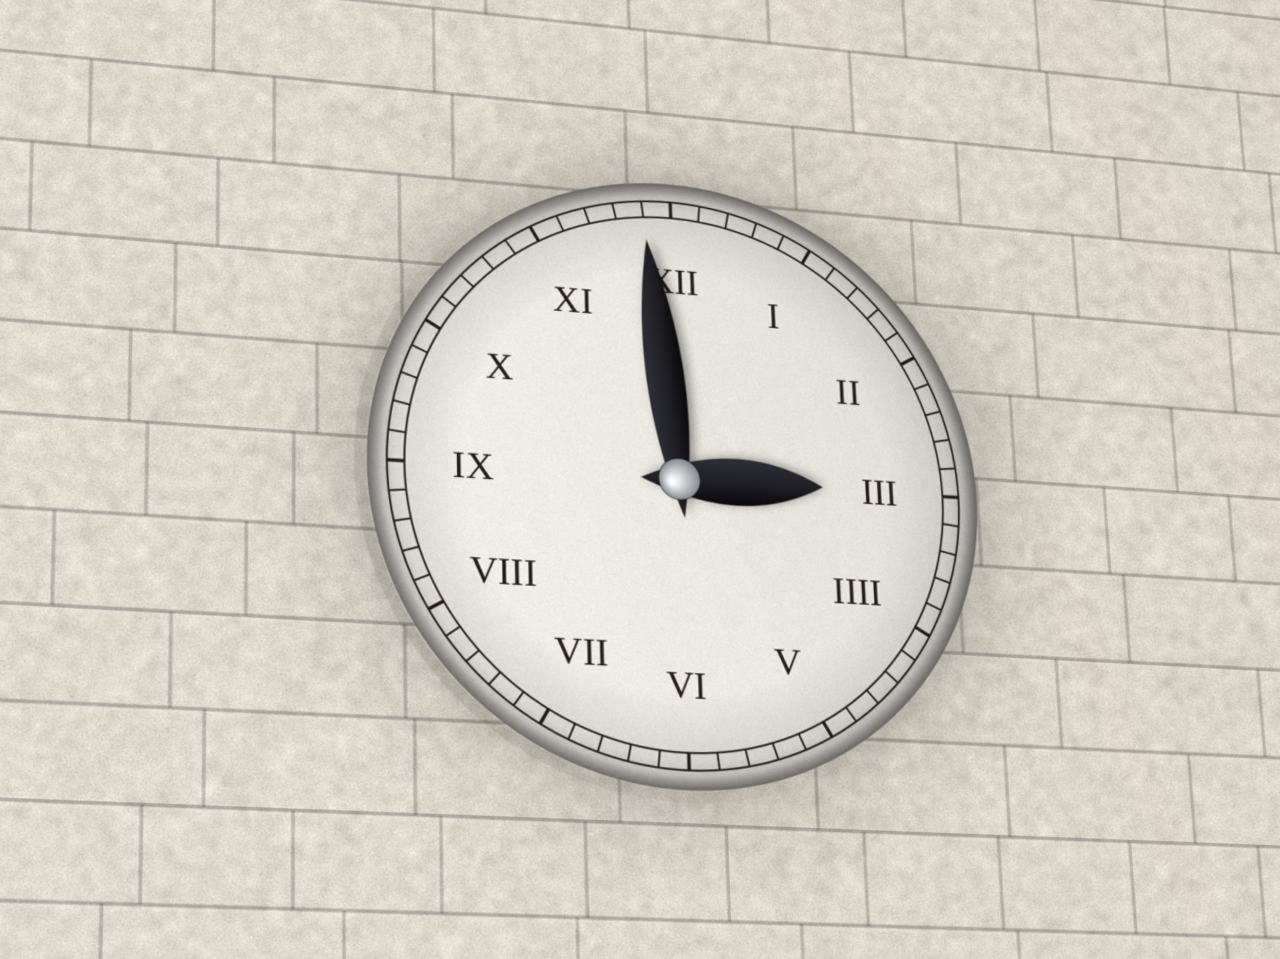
2,59
